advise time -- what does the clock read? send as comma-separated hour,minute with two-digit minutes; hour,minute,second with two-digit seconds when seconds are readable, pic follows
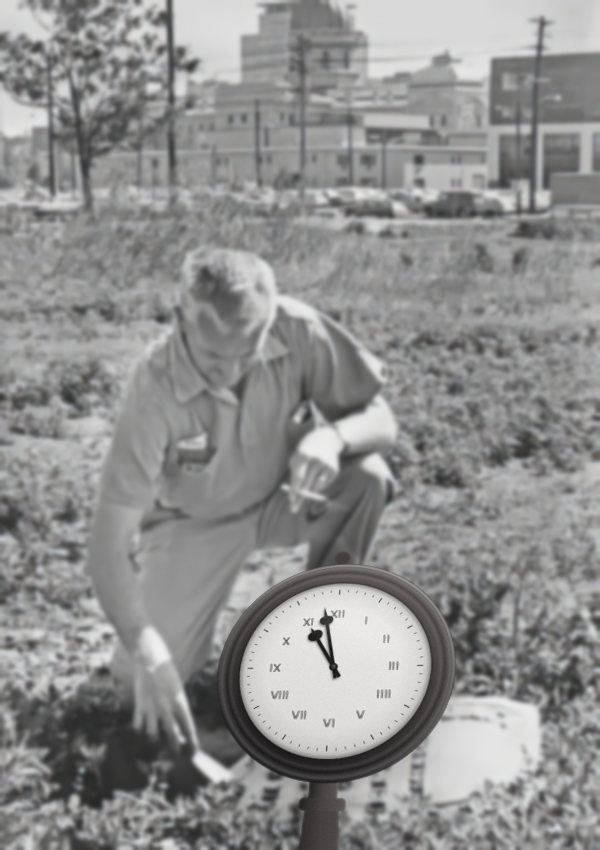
10,58
